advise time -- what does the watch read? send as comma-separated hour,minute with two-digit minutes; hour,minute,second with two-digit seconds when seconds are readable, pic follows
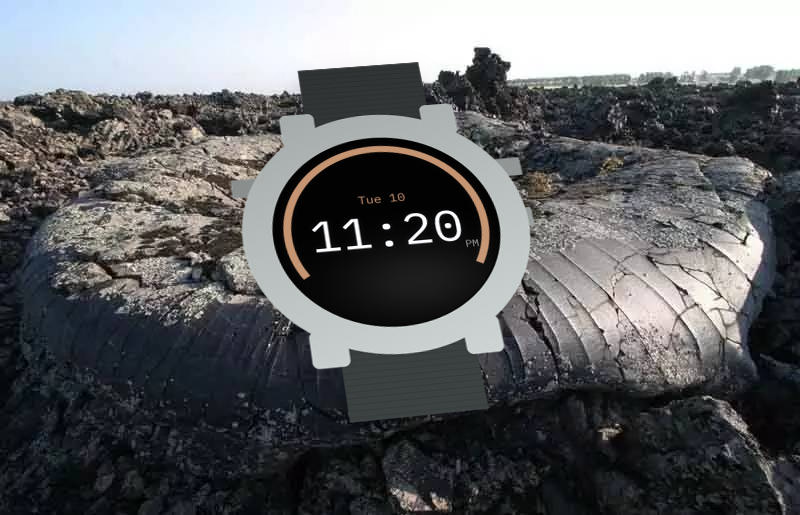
11,20
